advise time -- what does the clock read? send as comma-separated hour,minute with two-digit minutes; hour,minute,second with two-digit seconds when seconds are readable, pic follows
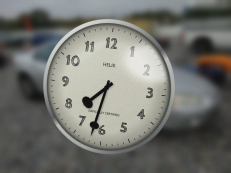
7,32
